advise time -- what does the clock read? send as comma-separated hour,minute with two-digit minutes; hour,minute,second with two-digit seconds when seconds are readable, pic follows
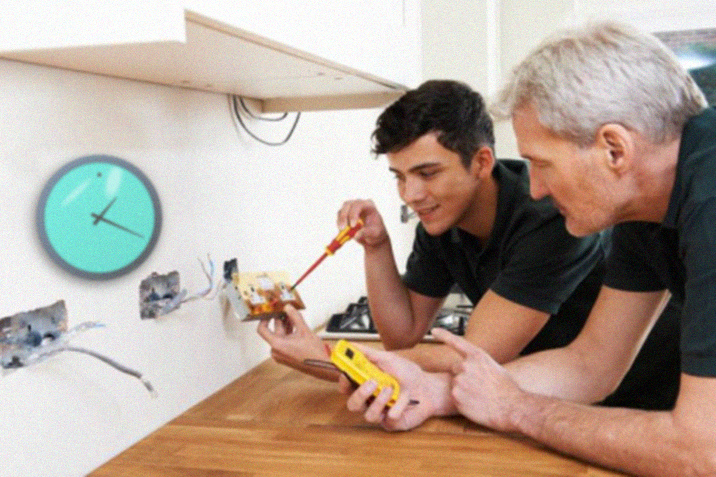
1,19
